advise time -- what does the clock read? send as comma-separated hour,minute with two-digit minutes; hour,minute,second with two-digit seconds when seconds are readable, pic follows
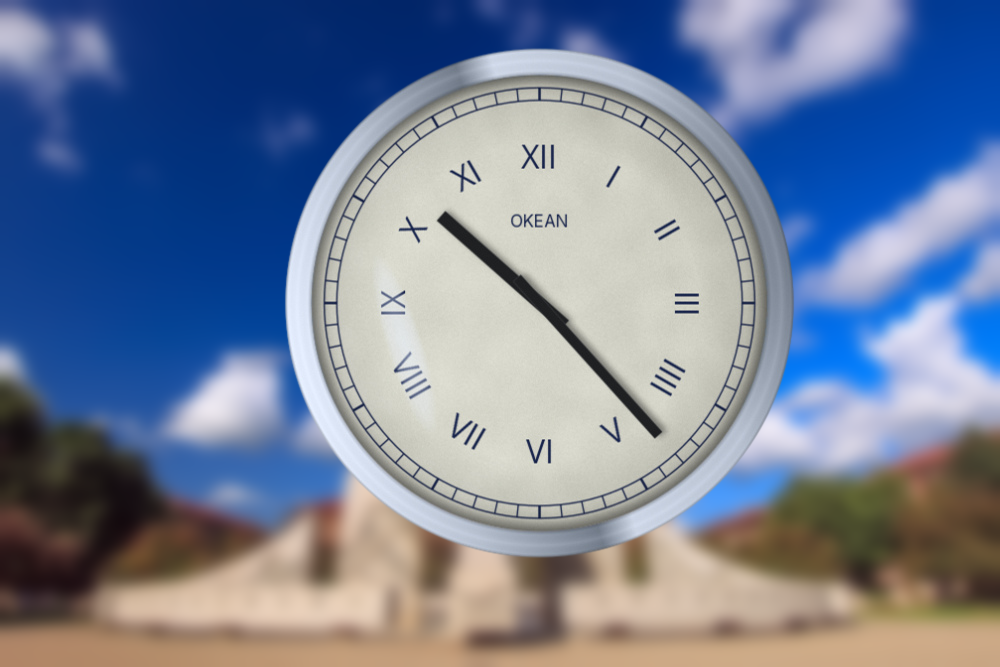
10,23
